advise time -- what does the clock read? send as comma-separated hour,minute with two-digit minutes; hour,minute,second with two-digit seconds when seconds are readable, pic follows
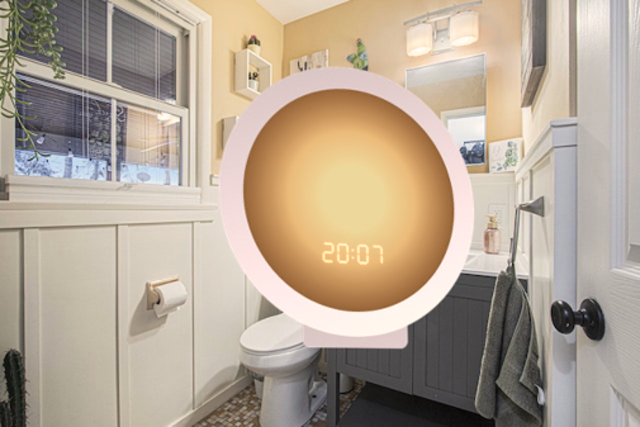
20,07
